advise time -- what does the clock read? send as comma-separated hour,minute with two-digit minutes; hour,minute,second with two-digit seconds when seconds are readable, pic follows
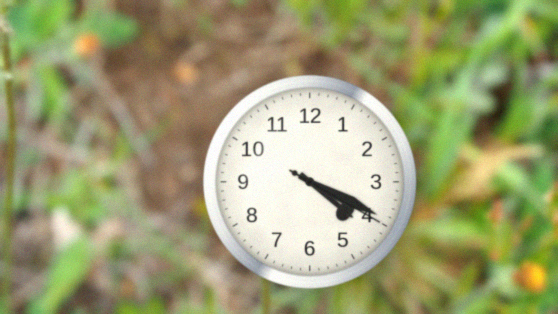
4,19,20
